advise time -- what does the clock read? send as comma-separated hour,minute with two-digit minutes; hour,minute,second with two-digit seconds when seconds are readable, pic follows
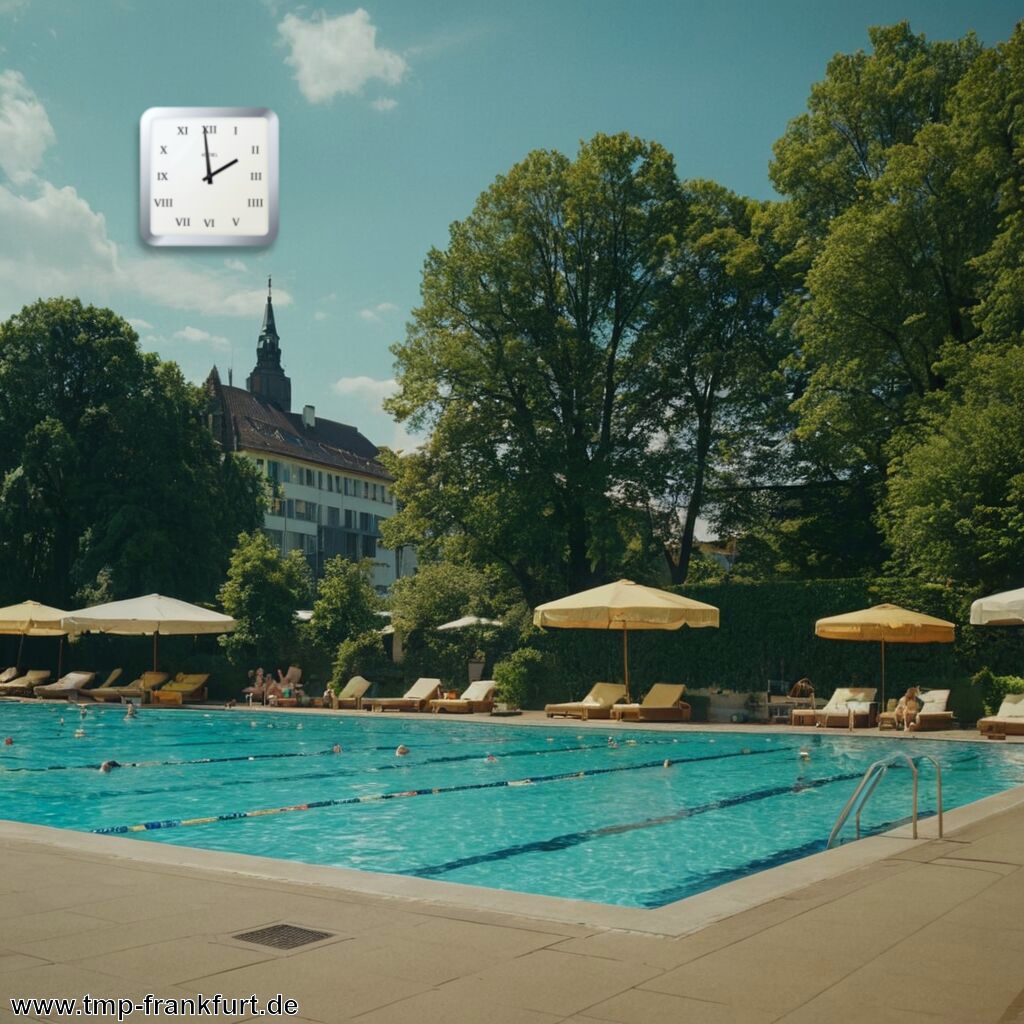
1,59
